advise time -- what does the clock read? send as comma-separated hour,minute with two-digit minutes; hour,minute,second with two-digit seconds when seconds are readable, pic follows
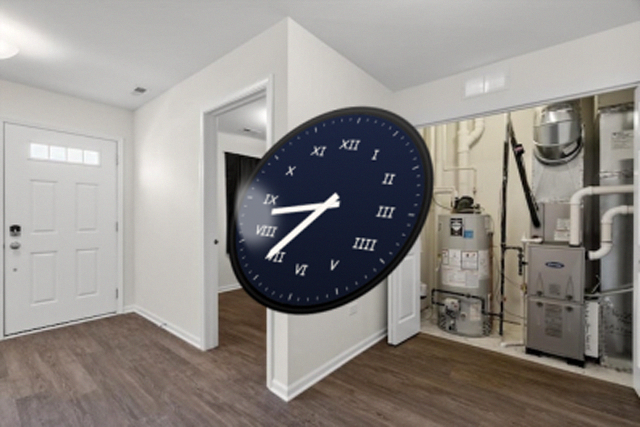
8,36
